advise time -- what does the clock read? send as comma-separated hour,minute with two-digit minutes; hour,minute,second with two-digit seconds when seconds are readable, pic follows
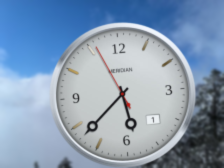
5,37,56
